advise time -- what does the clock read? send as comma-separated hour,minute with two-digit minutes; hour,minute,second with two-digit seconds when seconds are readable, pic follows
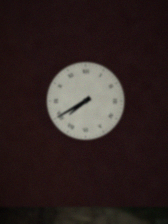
7,40
